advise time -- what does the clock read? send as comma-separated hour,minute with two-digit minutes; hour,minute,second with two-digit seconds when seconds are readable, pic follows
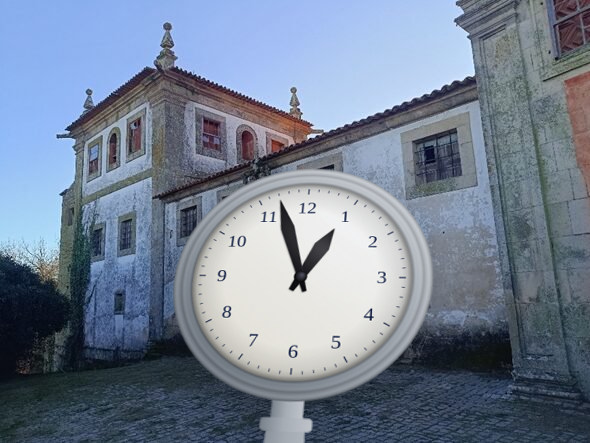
12,57
